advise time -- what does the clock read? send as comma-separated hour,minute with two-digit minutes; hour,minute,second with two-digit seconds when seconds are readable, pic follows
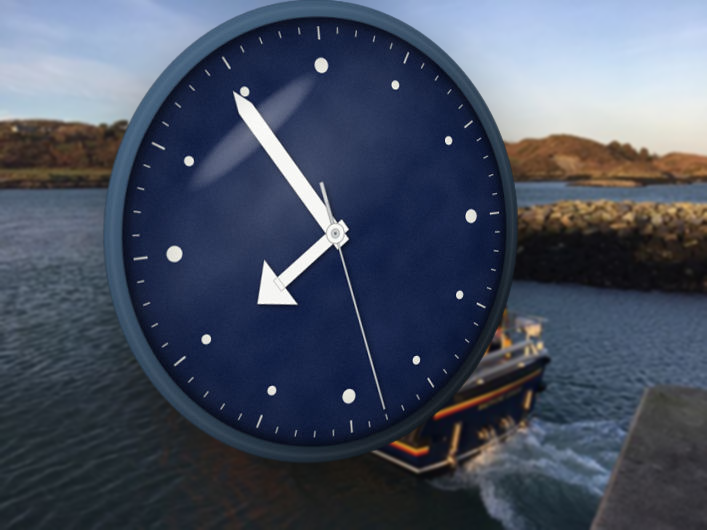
7,54,28
